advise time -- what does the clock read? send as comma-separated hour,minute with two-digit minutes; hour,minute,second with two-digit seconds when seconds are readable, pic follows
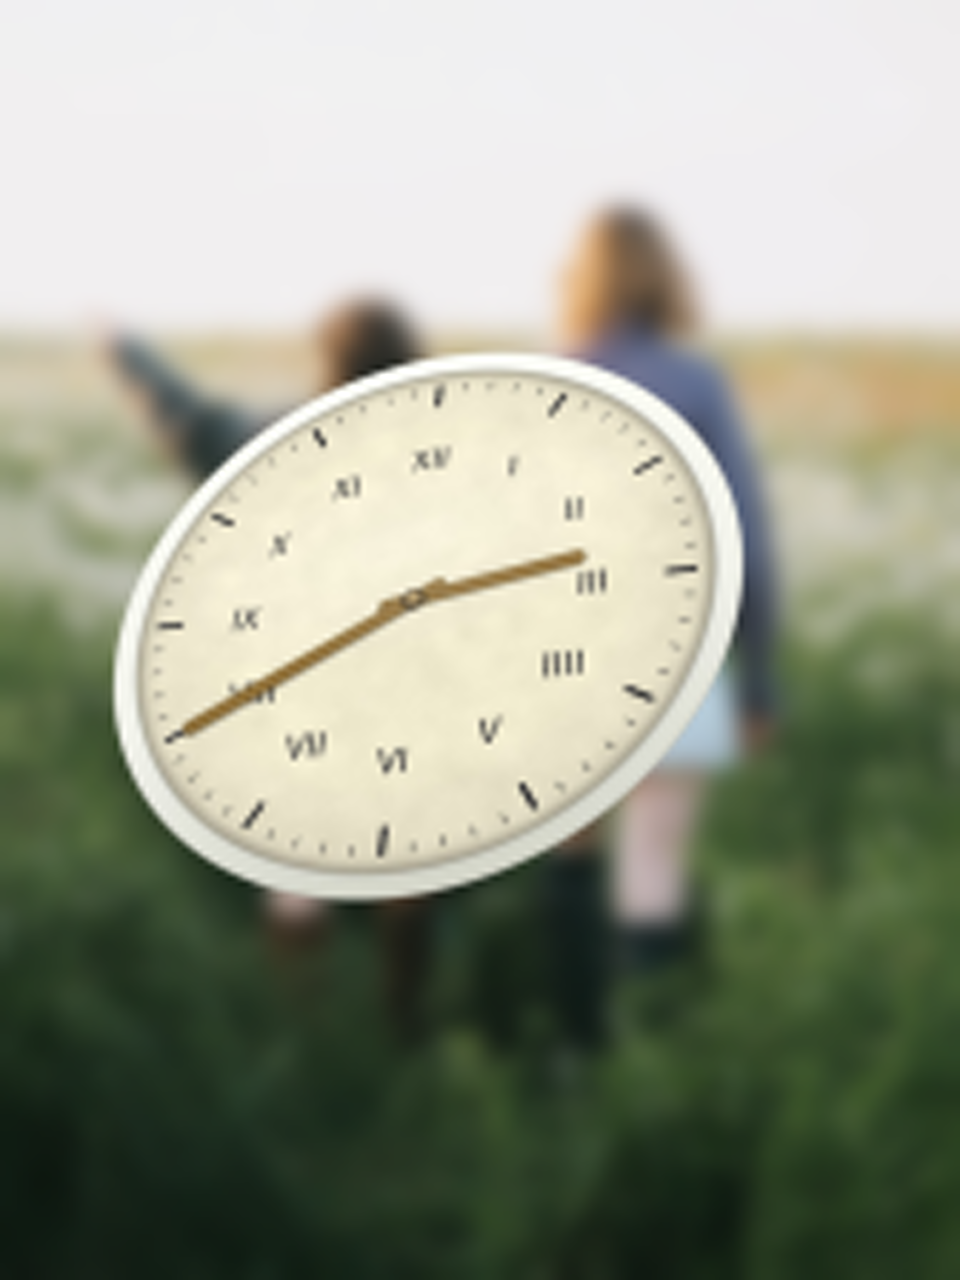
2,40
